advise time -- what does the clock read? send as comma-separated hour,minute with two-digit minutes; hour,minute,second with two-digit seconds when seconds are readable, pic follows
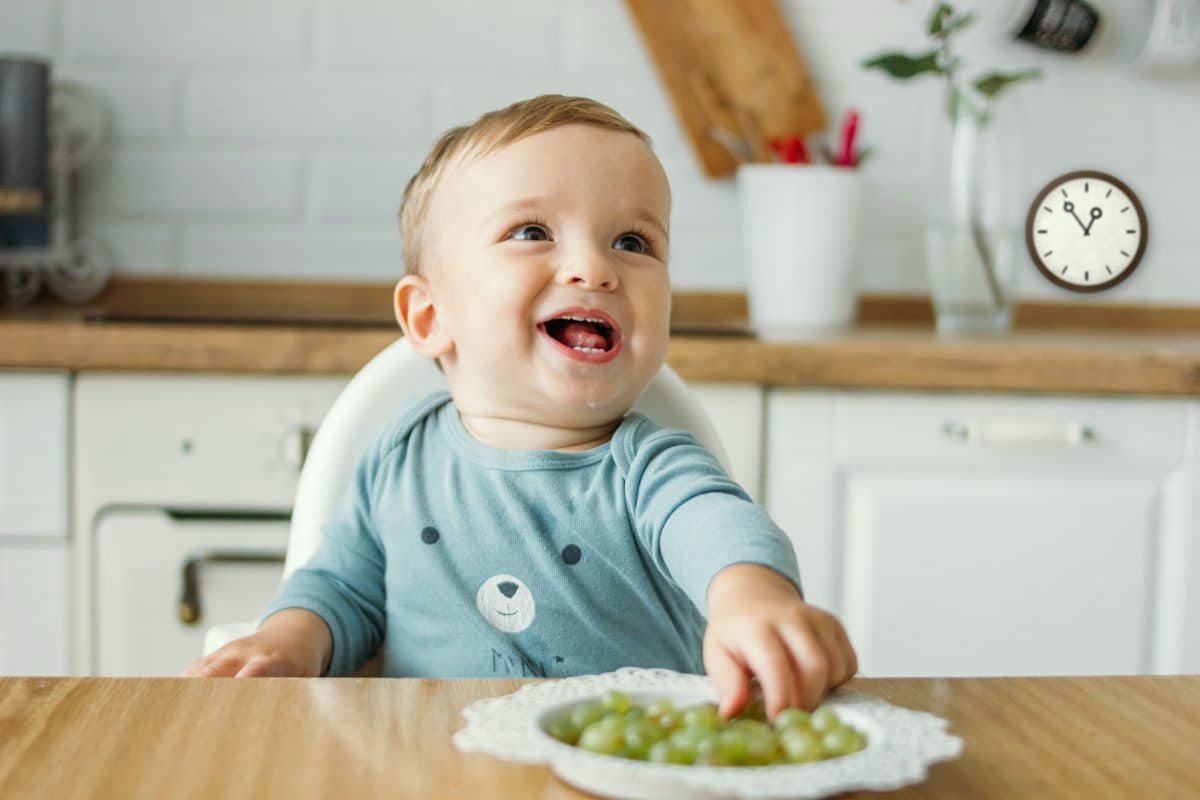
12,54
